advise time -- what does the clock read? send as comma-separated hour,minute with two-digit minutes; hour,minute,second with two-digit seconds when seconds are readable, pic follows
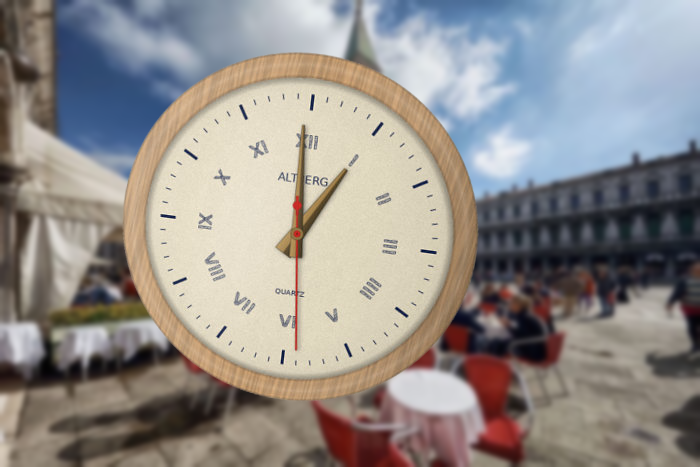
12,59,29
